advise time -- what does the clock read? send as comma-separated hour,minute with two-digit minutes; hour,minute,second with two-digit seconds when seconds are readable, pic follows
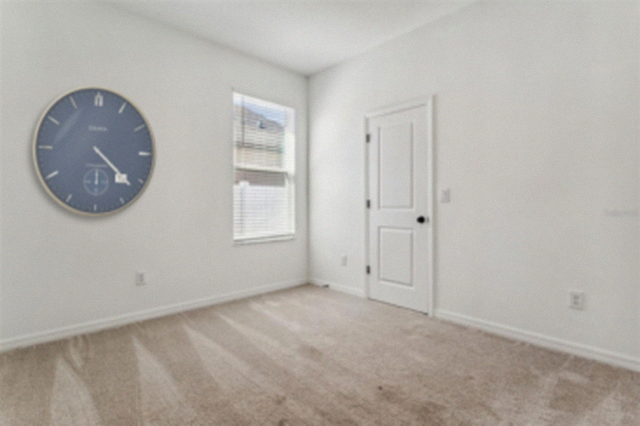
4,22
